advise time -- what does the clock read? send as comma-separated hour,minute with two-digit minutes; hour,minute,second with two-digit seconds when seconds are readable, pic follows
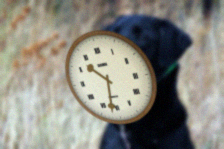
10,32
